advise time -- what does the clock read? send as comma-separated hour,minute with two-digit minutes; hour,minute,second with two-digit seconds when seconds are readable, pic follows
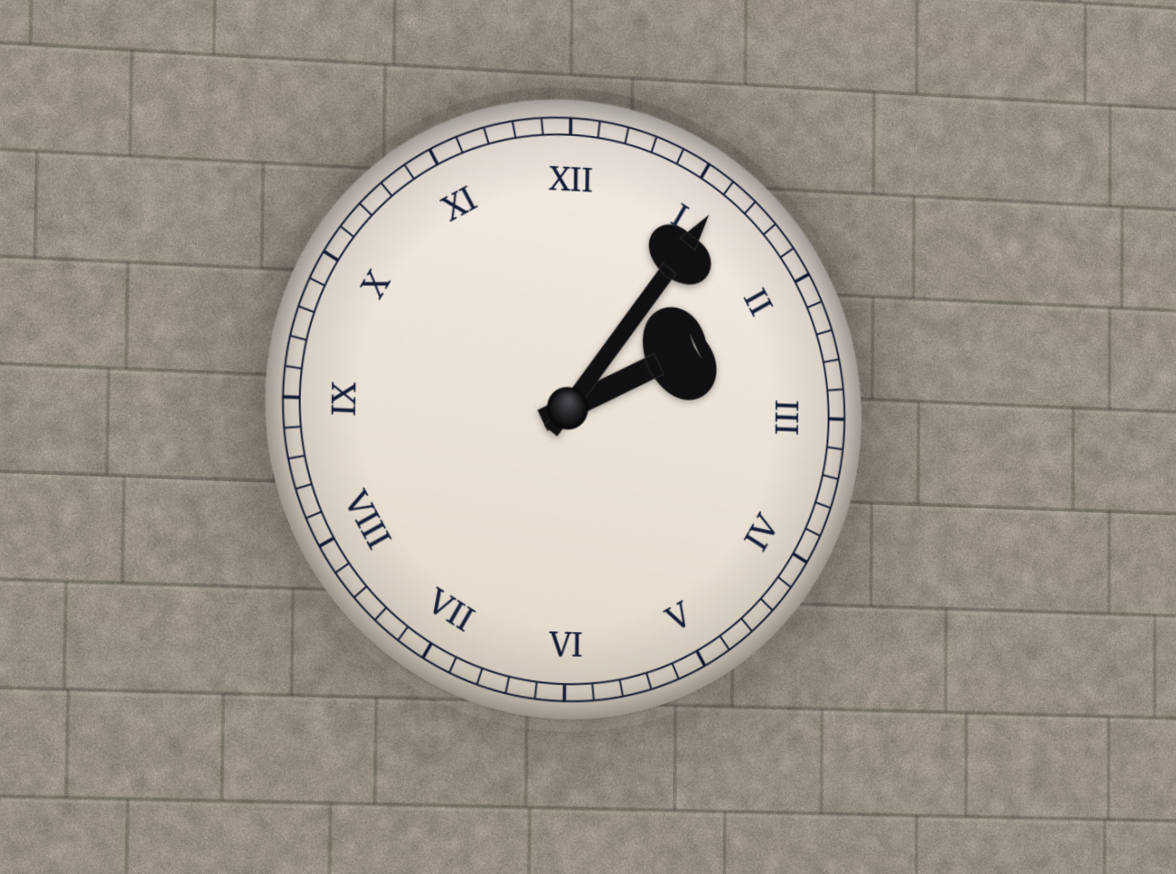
2,06
